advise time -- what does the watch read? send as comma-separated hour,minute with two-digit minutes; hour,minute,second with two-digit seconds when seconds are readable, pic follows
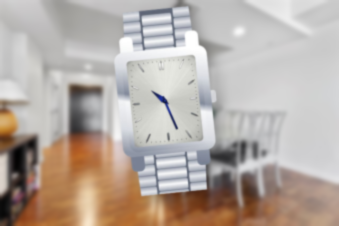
10,27
